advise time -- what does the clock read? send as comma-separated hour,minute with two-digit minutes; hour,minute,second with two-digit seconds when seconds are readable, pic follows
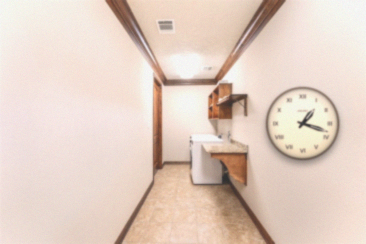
1,18
